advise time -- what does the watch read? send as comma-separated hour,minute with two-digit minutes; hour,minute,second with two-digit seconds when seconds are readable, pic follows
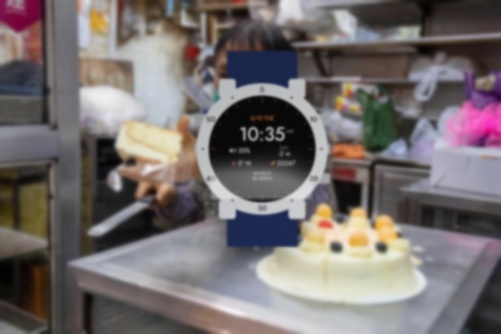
10,35
